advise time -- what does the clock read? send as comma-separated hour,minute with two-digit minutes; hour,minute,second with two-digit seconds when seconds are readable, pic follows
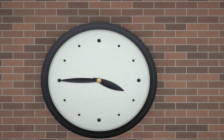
3,45
